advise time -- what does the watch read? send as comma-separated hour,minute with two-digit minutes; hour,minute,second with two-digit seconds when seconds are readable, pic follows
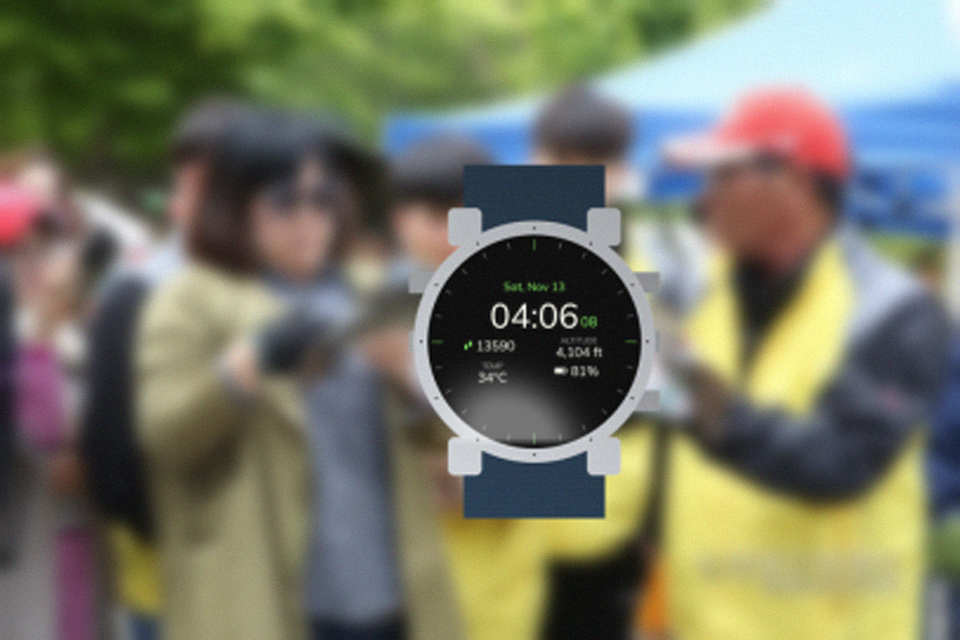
4,06
